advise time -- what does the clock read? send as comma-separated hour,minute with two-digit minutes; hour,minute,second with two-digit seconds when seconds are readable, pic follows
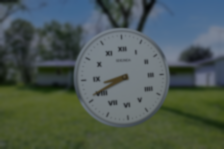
8,41
